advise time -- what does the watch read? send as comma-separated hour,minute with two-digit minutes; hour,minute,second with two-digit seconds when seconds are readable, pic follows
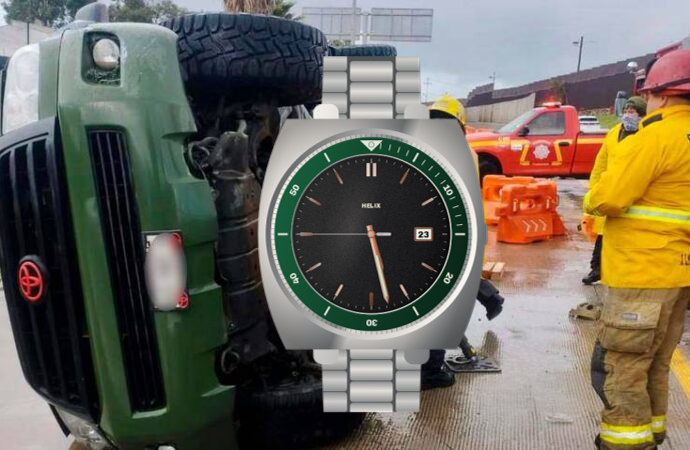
5,27,45
